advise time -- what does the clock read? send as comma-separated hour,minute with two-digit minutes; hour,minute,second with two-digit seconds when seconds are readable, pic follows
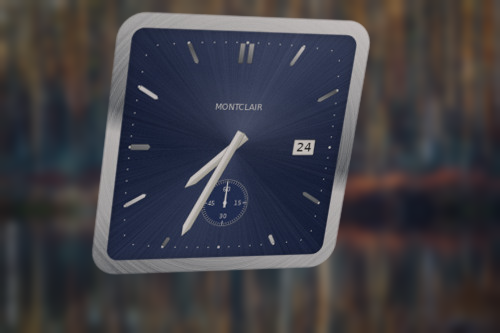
7,34
